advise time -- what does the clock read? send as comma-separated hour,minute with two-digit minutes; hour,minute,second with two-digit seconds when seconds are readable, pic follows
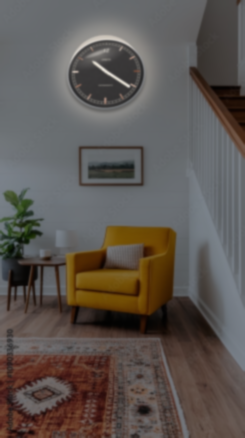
10,21
